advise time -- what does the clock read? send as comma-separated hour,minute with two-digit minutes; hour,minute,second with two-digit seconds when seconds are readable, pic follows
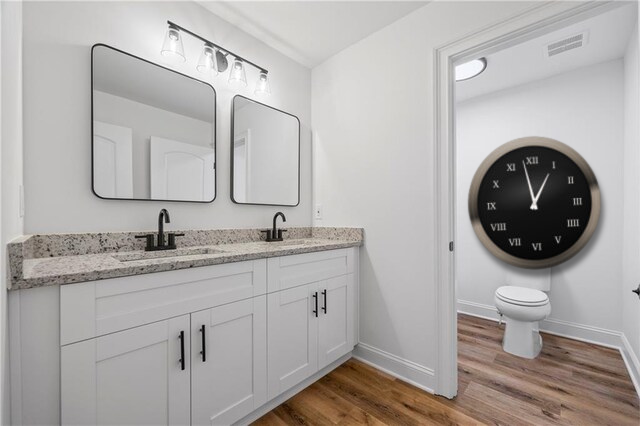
12,58
